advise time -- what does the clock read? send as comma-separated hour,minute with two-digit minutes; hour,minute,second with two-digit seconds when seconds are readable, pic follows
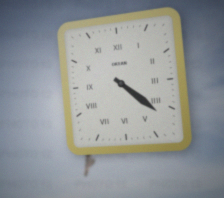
4,22
